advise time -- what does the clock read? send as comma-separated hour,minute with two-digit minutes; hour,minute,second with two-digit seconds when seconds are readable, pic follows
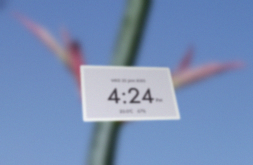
4,24
